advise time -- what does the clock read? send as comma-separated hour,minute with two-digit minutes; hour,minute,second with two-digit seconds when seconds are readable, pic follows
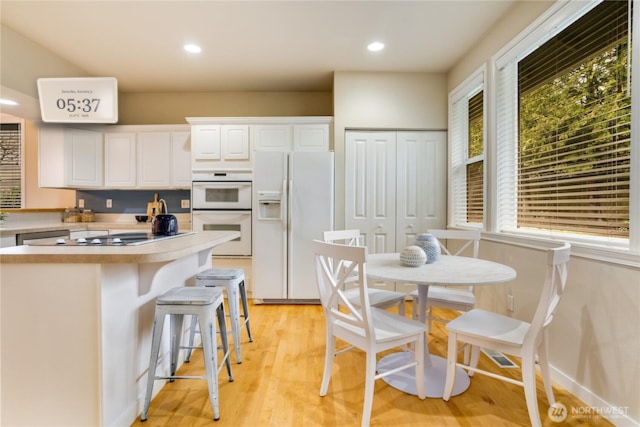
5,37
